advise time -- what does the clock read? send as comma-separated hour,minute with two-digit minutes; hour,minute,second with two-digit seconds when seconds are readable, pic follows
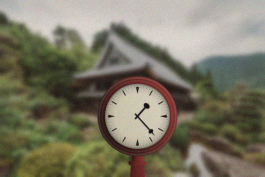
1,23
